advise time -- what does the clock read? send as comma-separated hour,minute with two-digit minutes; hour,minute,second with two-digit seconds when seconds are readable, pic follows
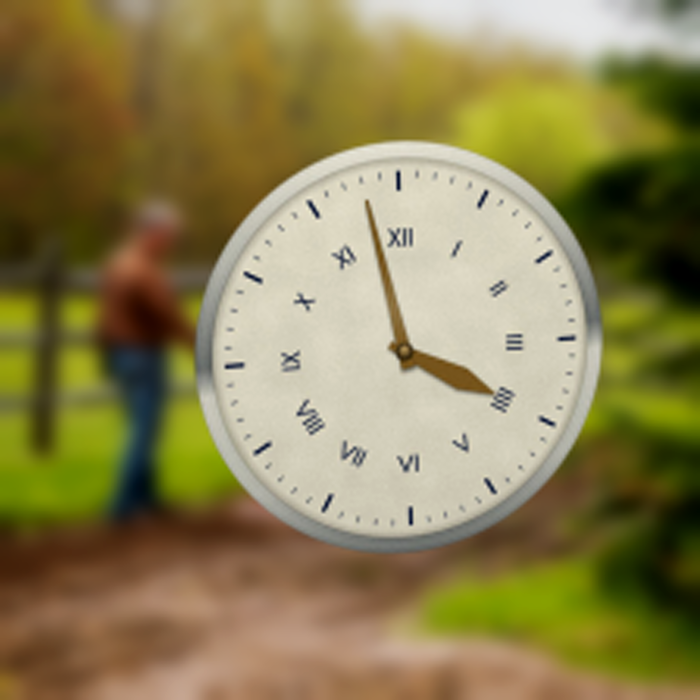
3,58
